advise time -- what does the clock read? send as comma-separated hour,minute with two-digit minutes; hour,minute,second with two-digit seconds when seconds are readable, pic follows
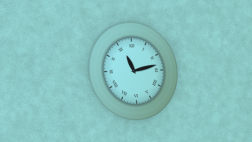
11,13
